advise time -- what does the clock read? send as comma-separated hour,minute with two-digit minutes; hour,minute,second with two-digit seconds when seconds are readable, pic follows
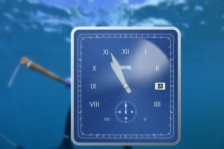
10,56
